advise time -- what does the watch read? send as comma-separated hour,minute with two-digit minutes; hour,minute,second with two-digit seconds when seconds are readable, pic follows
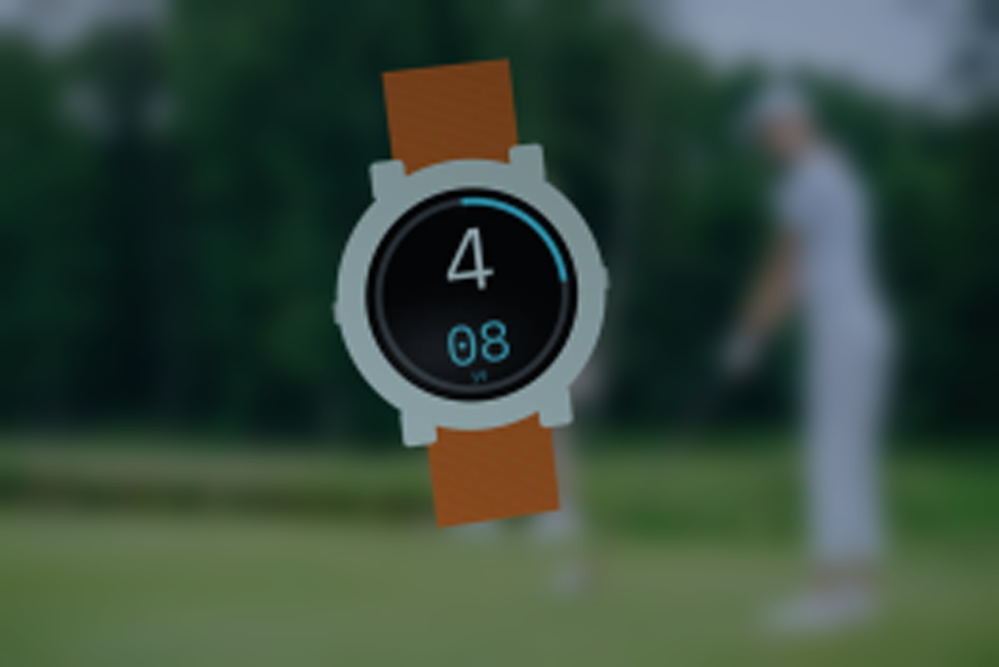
4,08
